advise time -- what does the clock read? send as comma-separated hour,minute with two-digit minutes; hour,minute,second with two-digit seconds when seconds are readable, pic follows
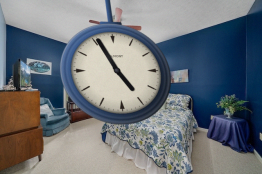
4,56
